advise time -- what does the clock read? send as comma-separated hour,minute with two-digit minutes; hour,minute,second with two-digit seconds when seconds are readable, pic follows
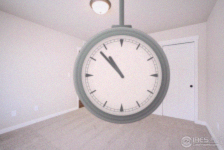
10,53
